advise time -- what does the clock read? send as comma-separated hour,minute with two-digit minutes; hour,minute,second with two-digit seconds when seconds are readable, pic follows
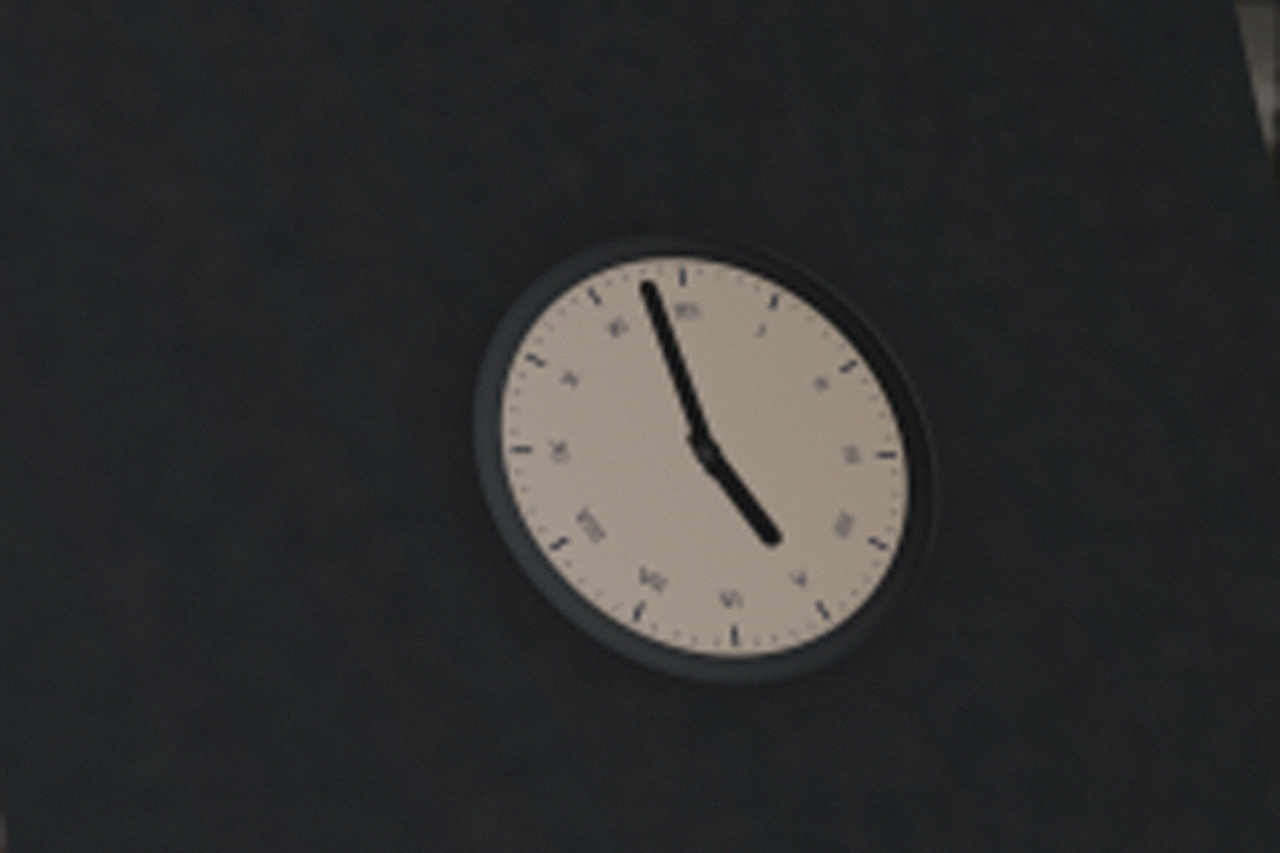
4,58
